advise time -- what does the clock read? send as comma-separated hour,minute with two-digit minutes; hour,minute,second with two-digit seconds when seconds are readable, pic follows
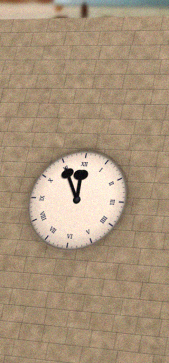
11,55
